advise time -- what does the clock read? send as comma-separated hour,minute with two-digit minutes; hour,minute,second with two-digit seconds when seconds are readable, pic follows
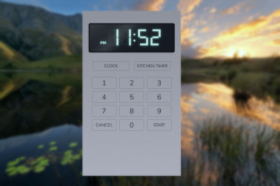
11,52
